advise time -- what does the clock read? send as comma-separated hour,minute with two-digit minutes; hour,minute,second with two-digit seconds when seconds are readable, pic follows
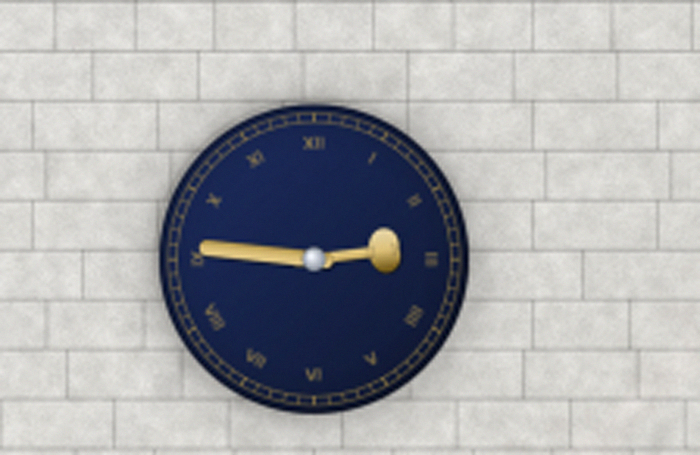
2,46
